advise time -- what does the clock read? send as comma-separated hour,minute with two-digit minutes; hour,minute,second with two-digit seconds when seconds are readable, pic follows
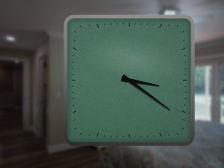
3,21
